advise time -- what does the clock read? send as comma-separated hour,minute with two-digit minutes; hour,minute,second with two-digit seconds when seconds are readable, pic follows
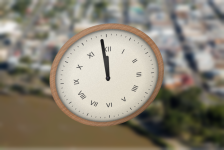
11,59
